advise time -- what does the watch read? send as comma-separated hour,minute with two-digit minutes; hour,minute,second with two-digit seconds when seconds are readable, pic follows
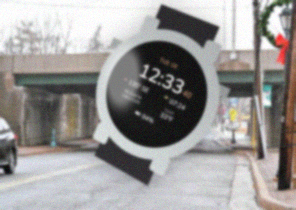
12,33
